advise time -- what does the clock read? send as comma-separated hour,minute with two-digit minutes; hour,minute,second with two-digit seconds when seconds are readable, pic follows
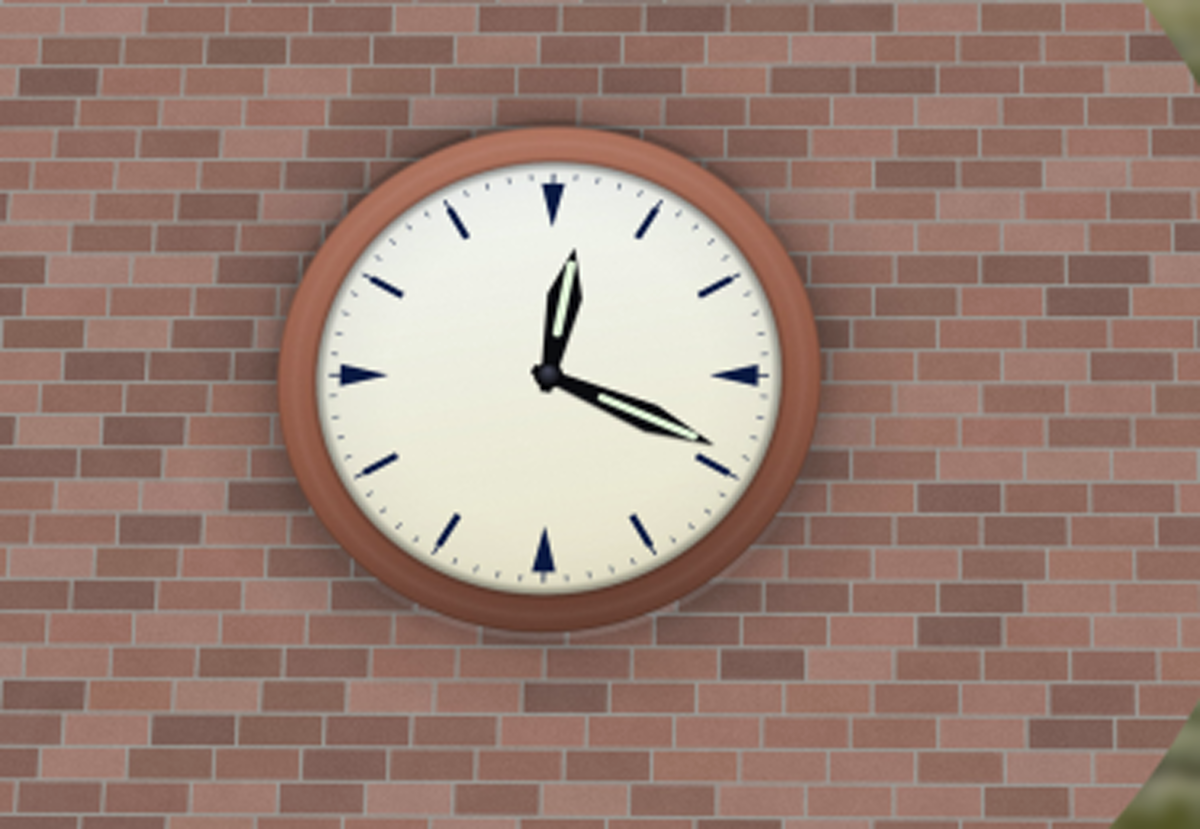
12,19
